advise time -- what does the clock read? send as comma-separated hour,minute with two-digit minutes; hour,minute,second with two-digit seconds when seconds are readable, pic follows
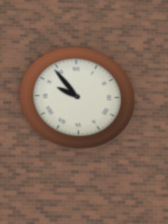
9,54
